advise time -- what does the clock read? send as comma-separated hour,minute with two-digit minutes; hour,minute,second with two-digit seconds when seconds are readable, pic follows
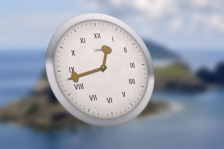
12,43
